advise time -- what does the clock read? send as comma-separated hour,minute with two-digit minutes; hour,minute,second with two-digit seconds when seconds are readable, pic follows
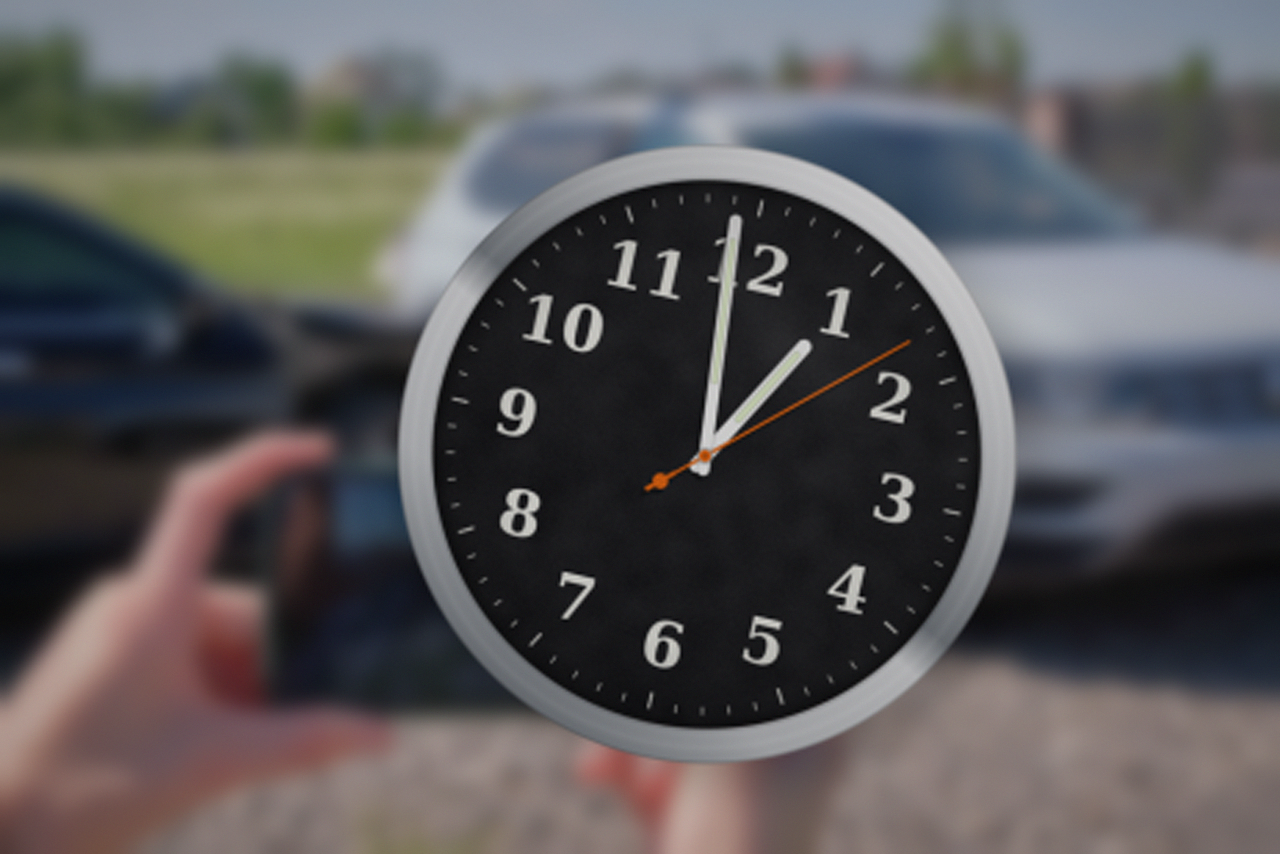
12,59,08
